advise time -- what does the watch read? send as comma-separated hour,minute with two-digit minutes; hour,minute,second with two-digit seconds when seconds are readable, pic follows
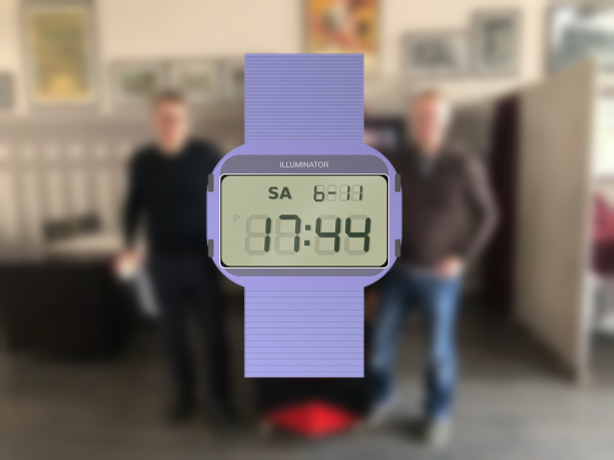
17,44
